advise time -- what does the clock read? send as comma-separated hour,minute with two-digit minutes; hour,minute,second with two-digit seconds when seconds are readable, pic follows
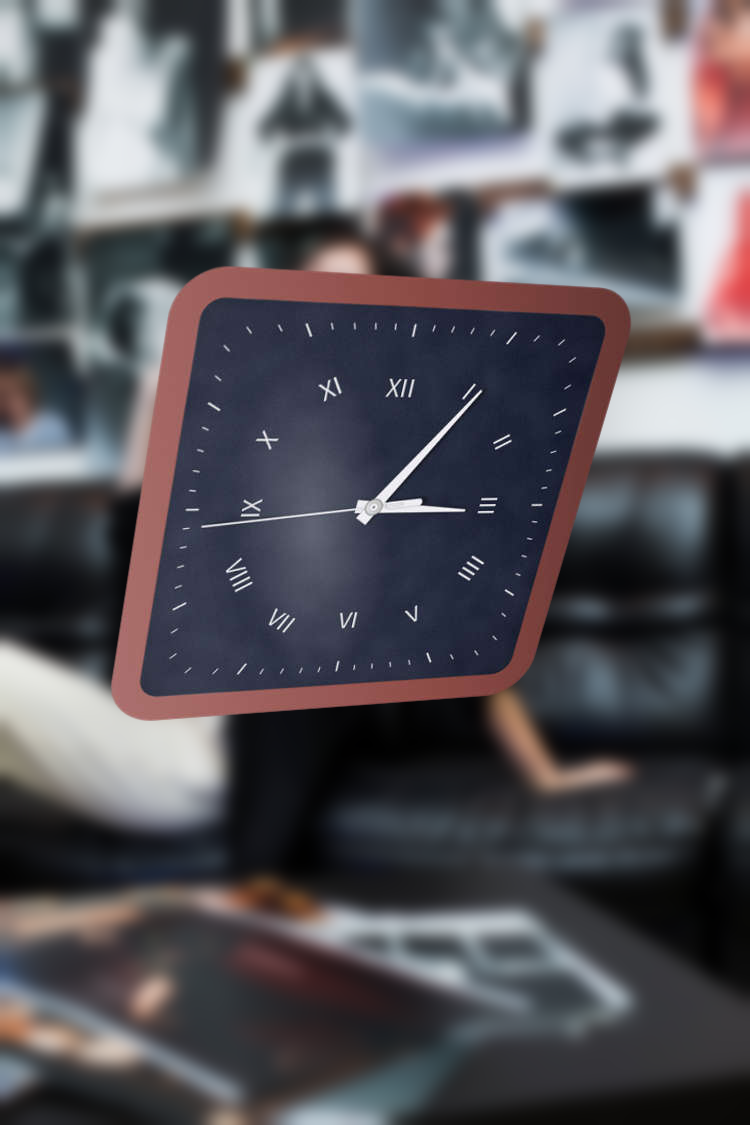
3,05,44
